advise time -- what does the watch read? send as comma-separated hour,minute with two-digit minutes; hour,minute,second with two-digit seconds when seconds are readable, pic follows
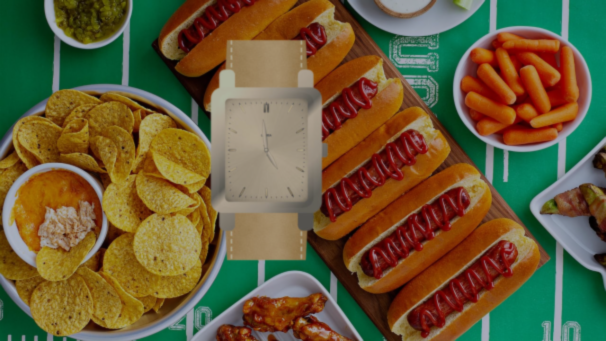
4,59
